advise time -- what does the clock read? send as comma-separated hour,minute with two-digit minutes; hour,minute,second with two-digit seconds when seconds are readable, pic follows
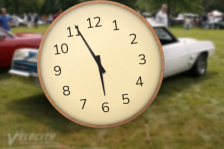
5,56
